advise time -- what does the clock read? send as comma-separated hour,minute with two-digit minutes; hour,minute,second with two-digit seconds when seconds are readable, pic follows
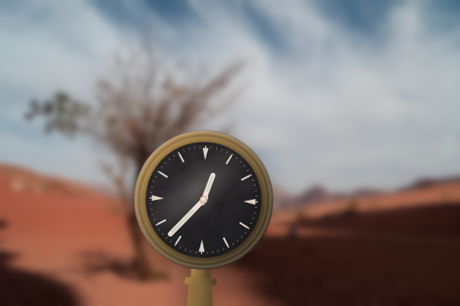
12,37
